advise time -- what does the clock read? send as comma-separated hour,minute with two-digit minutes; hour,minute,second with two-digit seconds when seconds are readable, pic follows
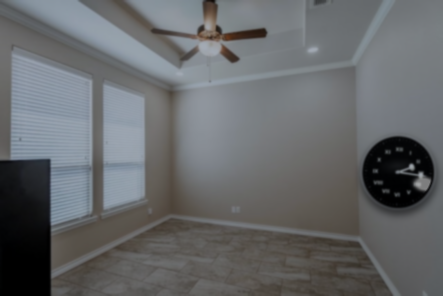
2,16
